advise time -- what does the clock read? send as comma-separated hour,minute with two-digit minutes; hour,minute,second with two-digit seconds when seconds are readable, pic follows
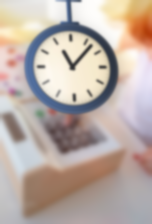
11,07
